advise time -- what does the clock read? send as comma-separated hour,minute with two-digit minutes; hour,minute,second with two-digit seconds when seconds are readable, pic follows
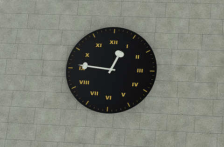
12,46
